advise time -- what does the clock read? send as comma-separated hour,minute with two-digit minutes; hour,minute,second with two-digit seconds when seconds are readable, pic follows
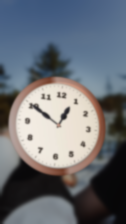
12,50
